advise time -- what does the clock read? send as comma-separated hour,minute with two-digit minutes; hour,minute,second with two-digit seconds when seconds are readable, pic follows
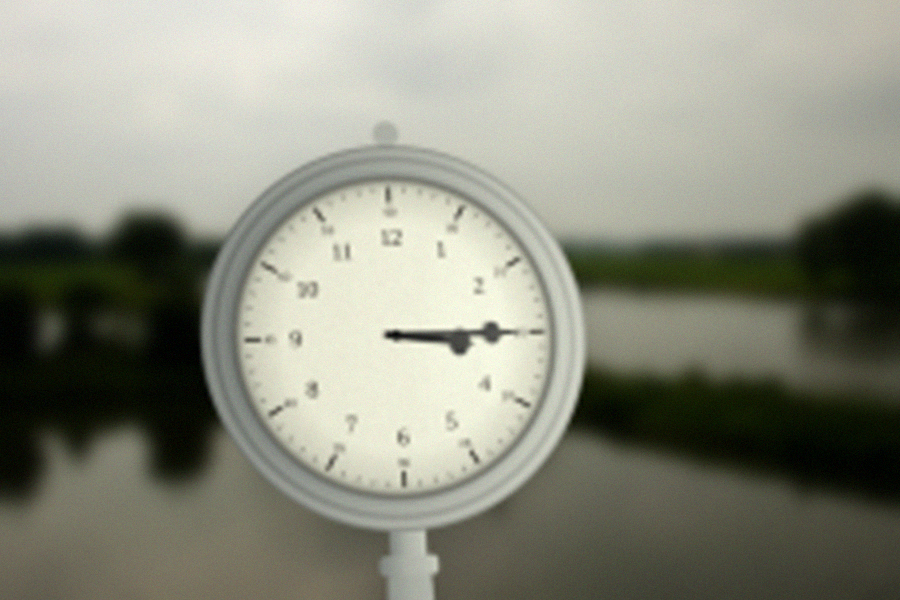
3,15
